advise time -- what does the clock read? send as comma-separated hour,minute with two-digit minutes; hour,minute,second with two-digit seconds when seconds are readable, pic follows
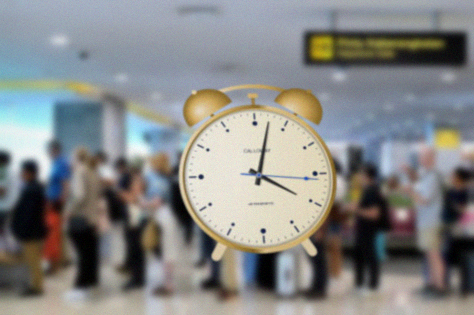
4,02,16
